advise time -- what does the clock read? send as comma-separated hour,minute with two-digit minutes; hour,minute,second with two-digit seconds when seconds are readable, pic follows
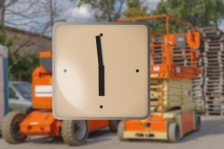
5,59
